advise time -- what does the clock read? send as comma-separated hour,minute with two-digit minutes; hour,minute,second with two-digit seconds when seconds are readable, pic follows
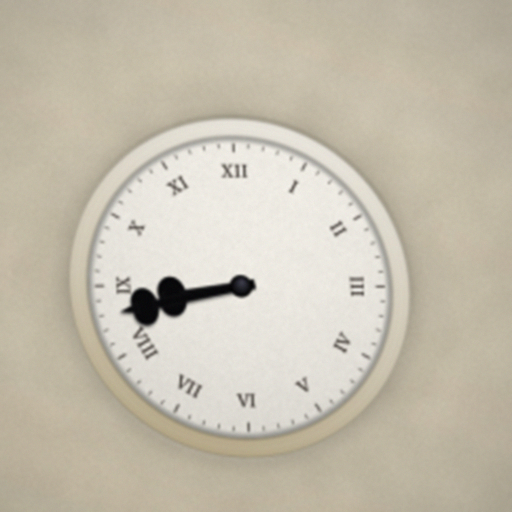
8,43
